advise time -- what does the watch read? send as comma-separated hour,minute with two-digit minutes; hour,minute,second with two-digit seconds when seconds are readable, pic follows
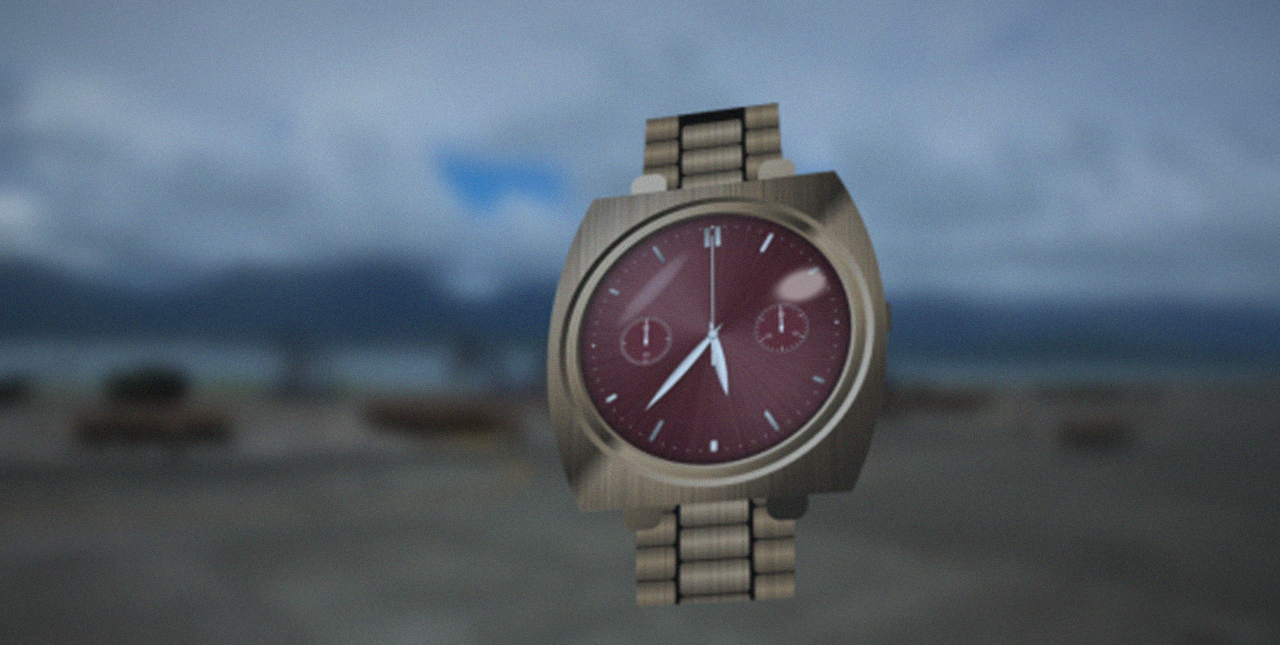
5,37
